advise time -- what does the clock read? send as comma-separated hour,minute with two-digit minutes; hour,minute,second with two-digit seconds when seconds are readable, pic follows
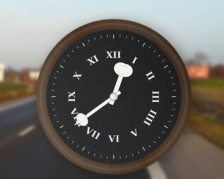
12,39
